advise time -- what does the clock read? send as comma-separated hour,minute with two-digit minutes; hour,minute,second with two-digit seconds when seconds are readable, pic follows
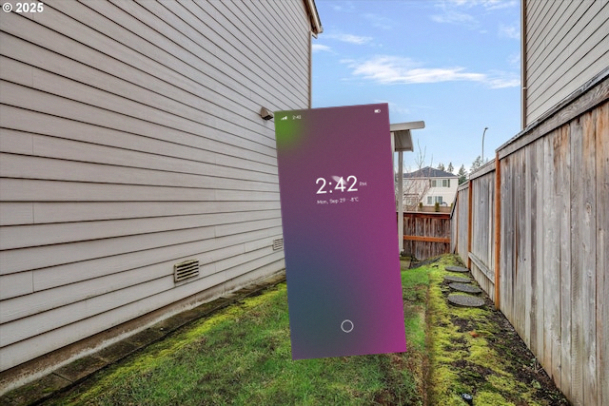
2,42
